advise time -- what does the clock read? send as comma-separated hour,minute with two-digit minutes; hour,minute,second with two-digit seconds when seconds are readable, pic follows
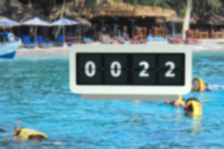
0,22
